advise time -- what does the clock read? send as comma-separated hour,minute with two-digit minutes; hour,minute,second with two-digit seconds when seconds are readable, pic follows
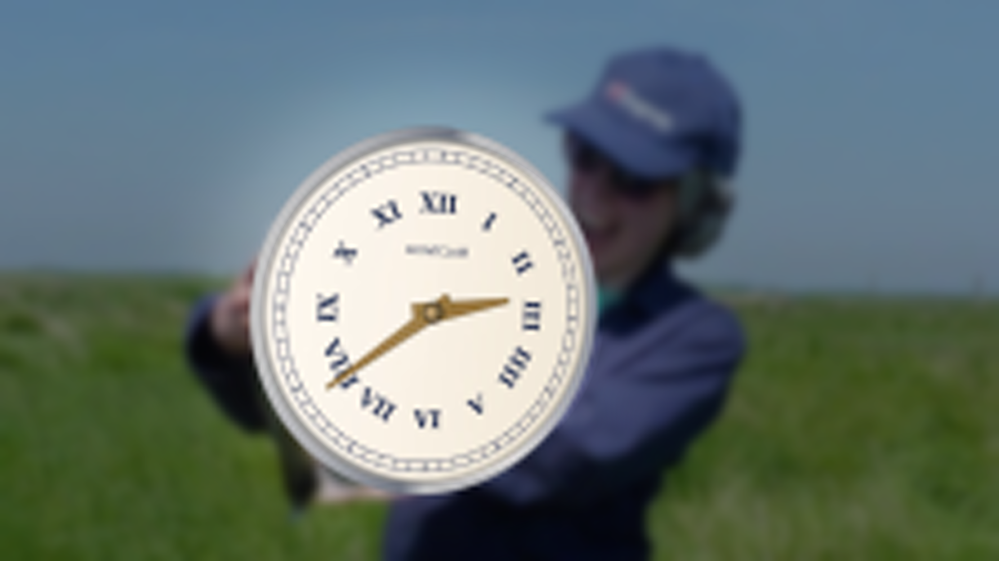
2,39
